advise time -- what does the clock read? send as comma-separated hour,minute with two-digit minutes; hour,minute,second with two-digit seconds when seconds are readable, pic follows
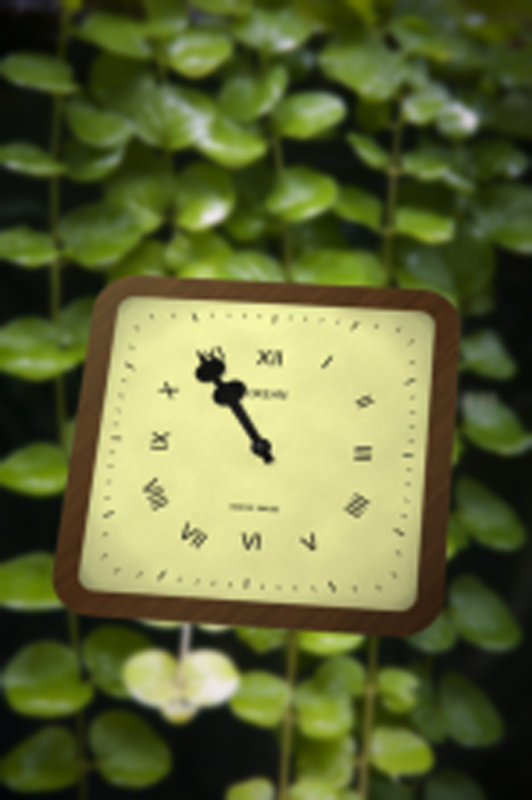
10,54
